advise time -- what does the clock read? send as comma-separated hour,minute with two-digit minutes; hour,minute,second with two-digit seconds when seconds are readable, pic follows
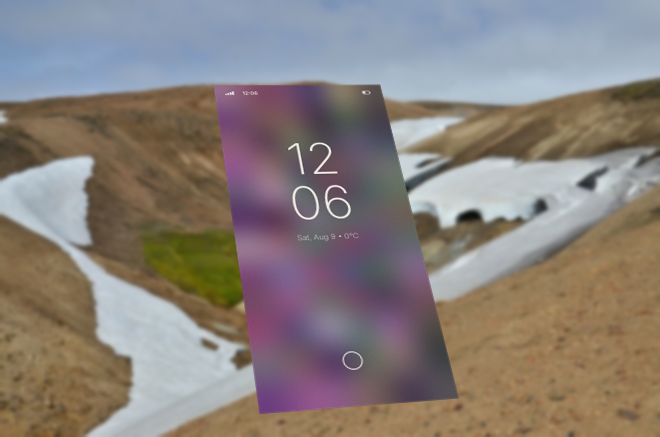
12,06
